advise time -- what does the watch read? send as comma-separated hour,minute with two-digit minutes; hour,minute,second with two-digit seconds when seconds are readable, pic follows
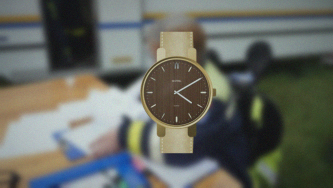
4,10
